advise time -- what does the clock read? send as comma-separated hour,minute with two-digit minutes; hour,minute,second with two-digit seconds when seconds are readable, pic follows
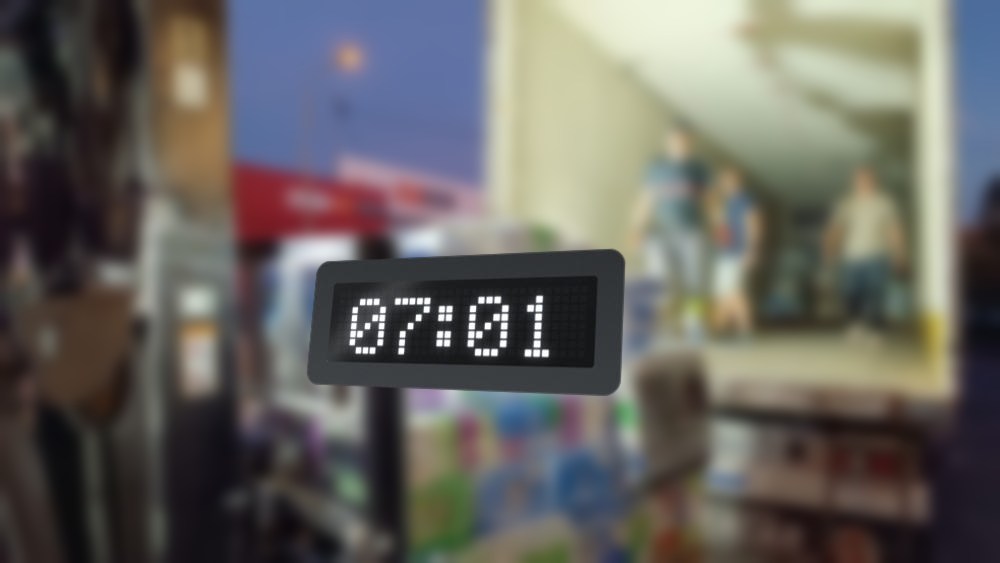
7,01
